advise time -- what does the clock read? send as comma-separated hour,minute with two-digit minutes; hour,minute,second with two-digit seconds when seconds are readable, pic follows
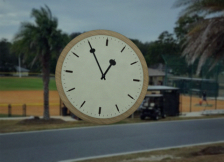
12,55
